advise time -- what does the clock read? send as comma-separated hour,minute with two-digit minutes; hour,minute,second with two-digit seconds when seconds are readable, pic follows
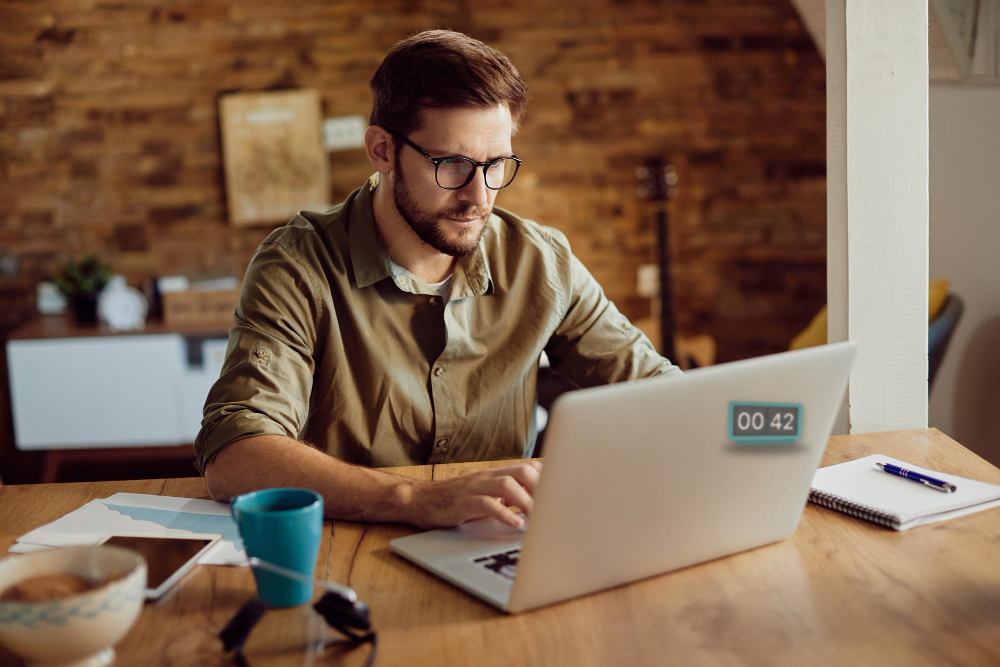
0,42
